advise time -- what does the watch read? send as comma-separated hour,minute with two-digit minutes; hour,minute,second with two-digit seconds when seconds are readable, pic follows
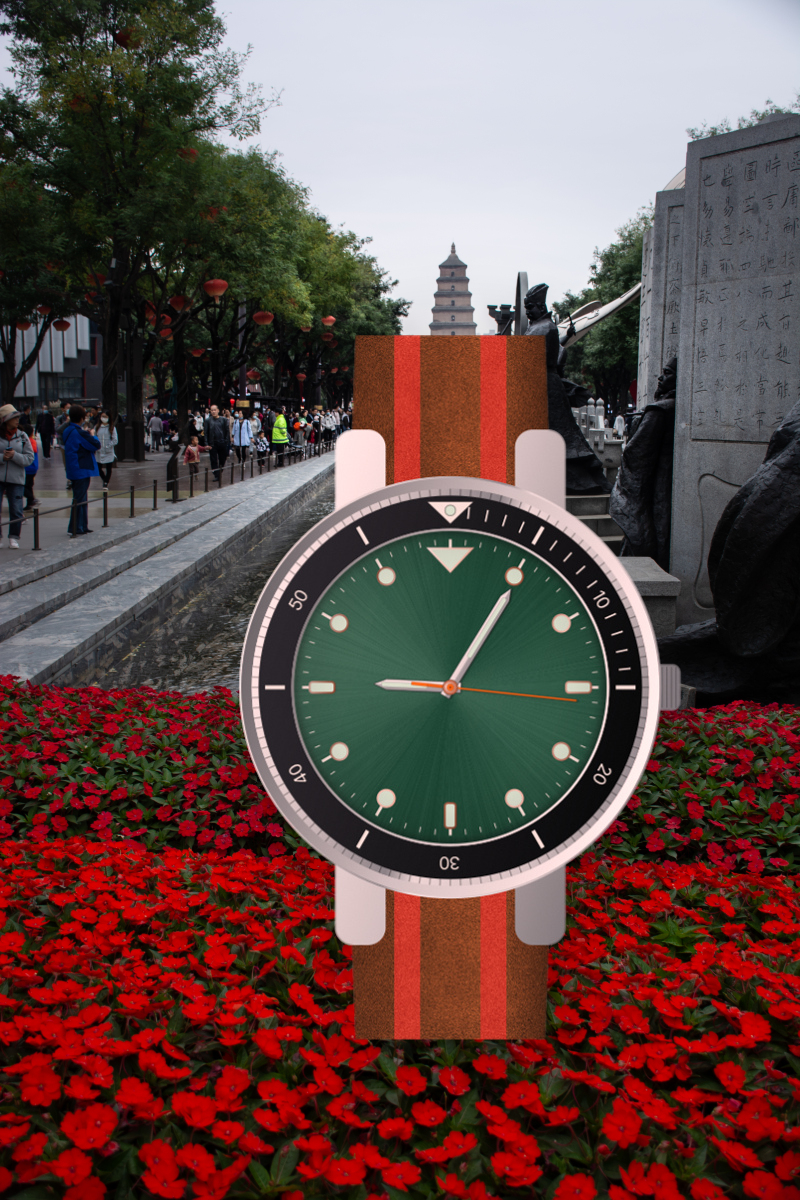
9,05,16
